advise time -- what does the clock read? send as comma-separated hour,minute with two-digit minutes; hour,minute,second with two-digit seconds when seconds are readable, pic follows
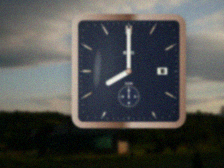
8,00
